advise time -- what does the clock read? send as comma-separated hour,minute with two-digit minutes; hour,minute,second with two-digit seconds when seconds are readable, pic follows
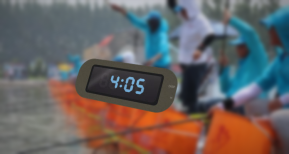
4,05
